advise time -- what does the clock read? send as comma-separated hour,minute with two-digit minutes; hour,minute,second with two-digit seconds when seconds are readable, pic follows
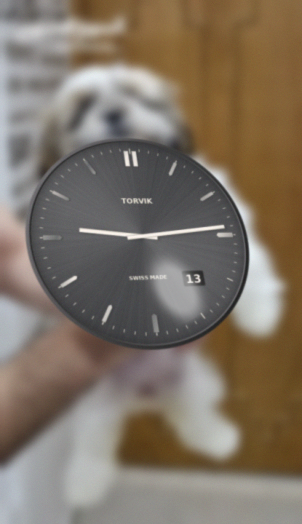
9,14
